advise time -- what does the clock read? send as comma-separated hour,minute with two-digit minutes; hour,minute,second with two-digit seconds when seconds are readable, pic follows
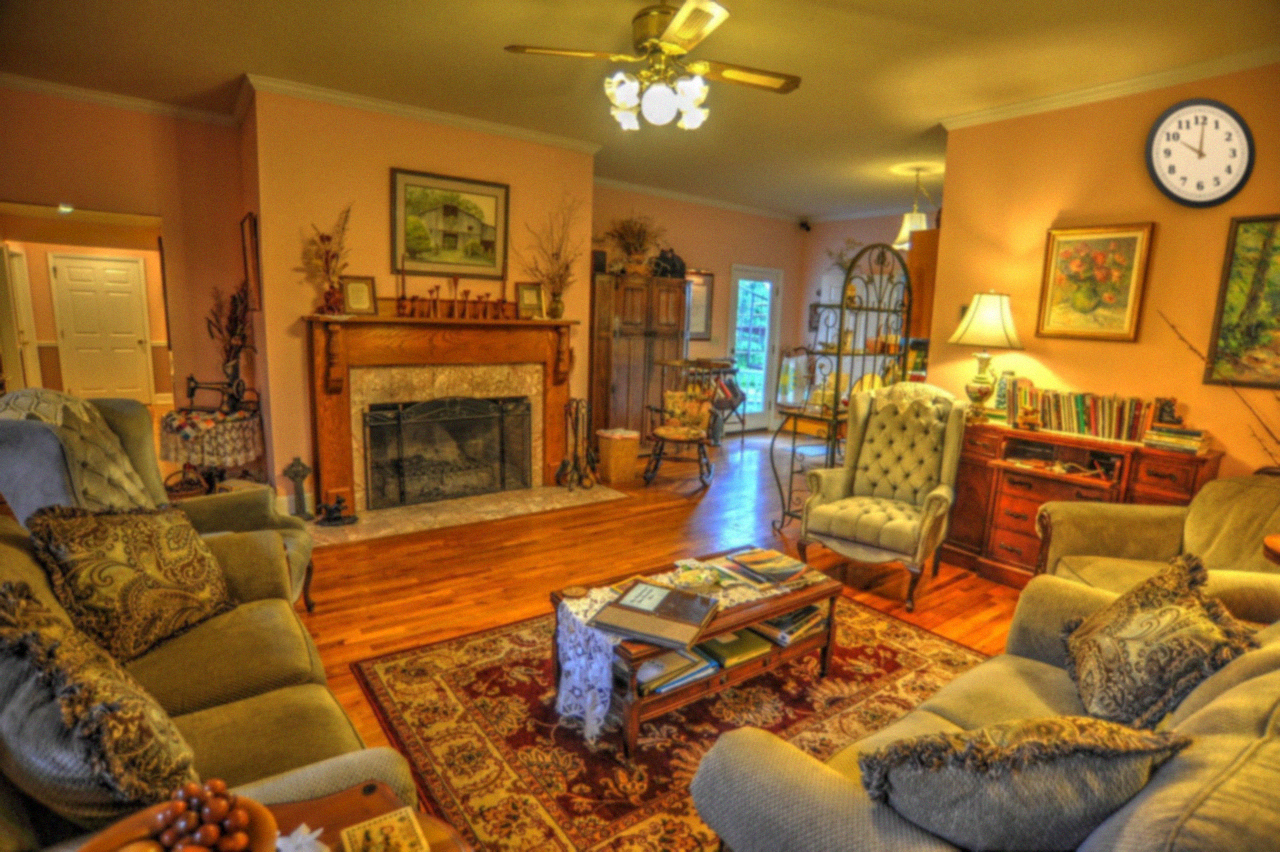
10,01
